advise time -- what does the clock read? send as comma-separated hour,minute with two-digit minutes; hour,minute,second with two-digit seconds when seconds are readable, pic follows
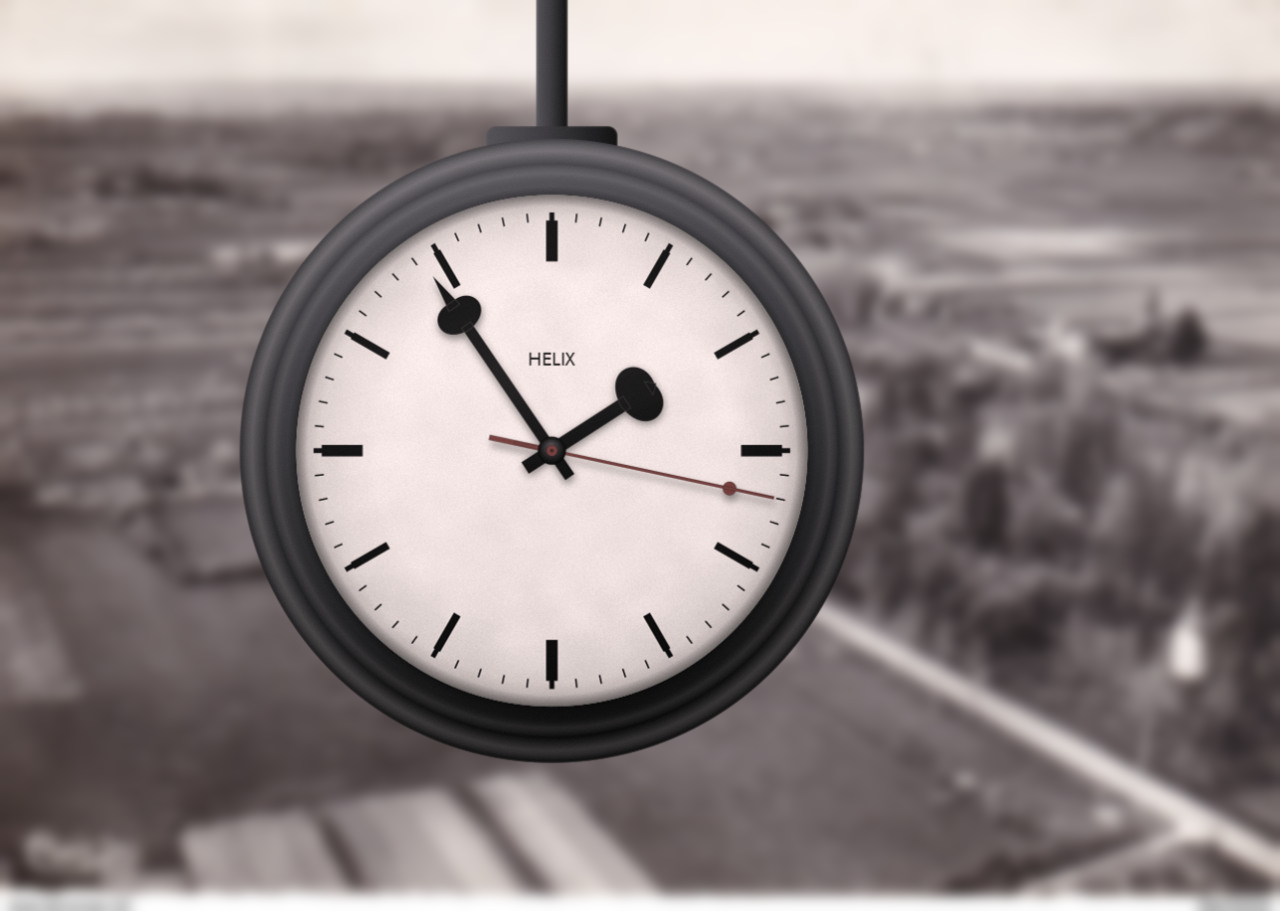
1,54,17
